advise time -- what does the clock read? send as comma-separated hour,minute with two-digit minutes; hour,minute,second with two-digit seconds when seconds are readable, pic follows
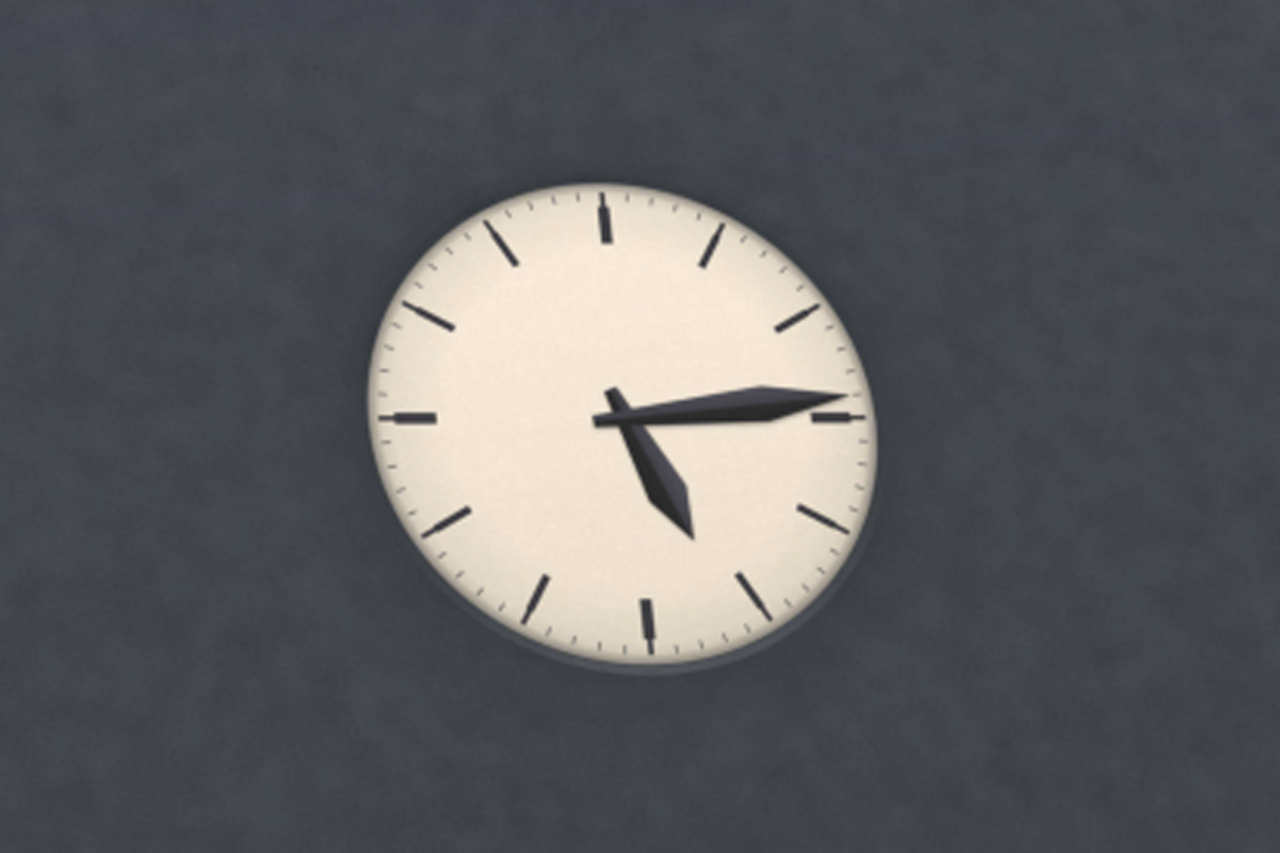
5,14
